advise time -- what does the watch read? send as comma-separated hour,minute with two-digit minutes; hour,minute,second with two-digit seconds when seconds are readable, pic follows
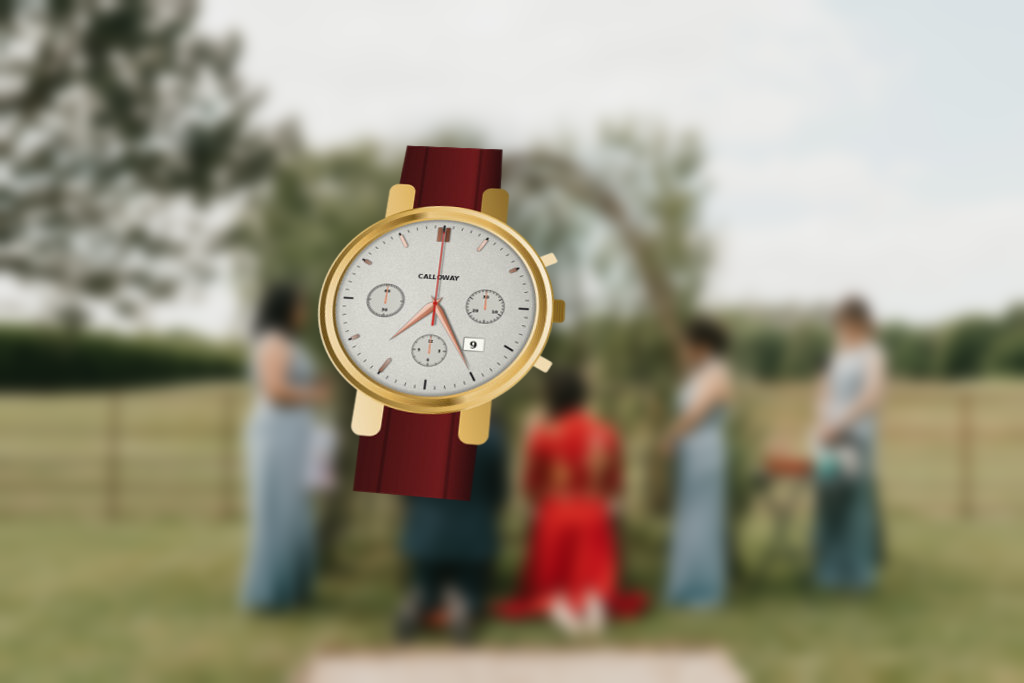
7,25
